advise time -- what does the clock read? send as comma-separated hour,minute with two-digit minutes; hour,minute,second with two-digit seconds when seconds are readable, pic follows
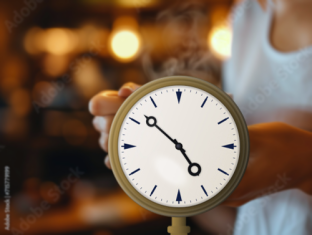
4,52
